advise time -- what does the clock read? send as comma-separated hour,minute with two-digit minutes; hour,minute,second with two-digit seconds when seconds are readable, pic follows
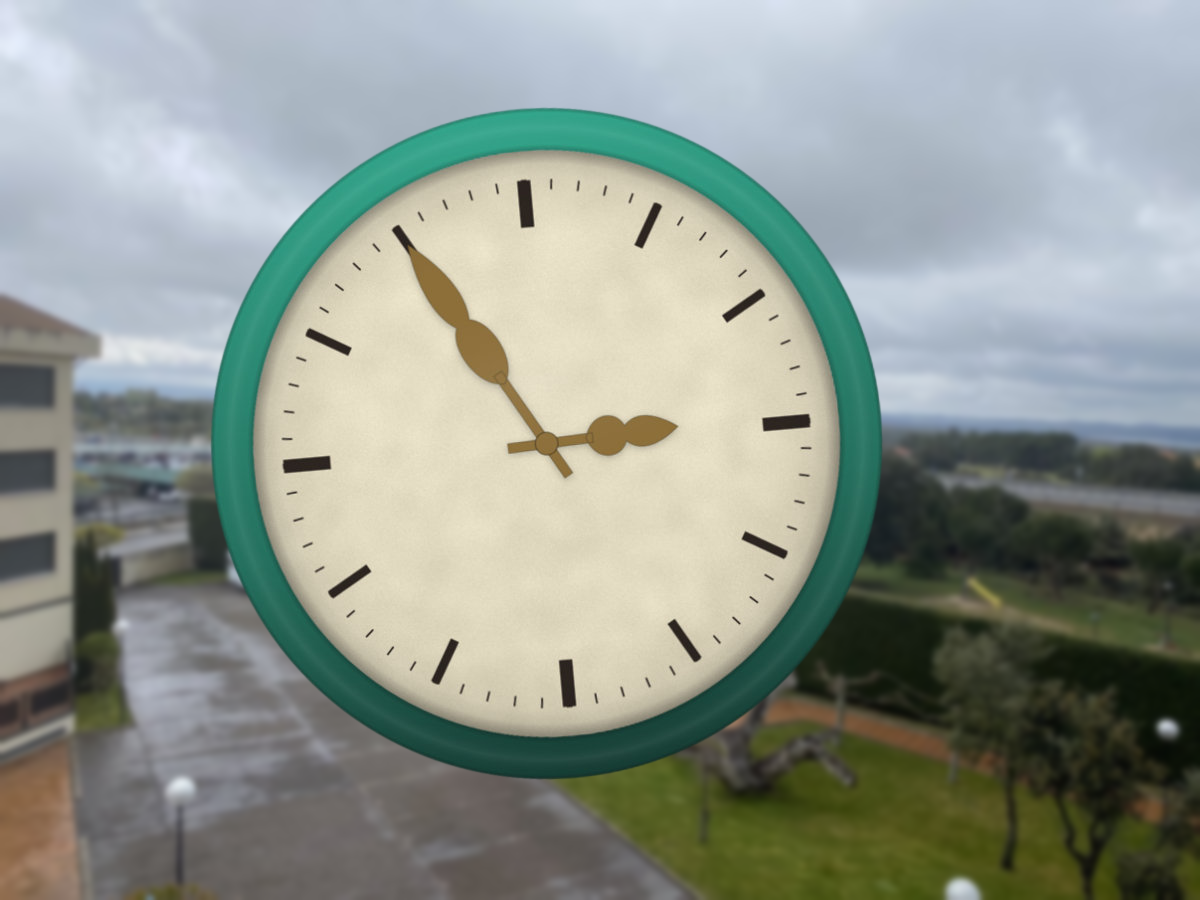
2,55
